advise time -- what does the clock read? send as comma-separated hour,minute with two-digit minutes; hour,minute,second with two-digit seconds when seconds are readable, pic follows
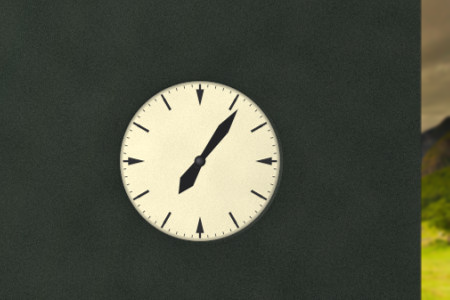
7,06
